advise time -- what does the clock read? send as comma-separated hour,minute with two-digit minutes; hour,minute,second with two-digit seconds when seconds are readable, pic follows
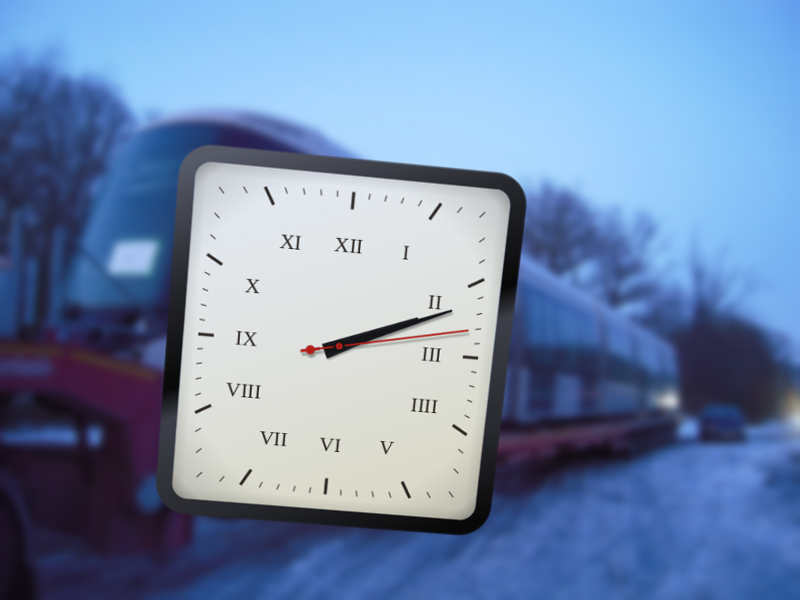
2,11,13
